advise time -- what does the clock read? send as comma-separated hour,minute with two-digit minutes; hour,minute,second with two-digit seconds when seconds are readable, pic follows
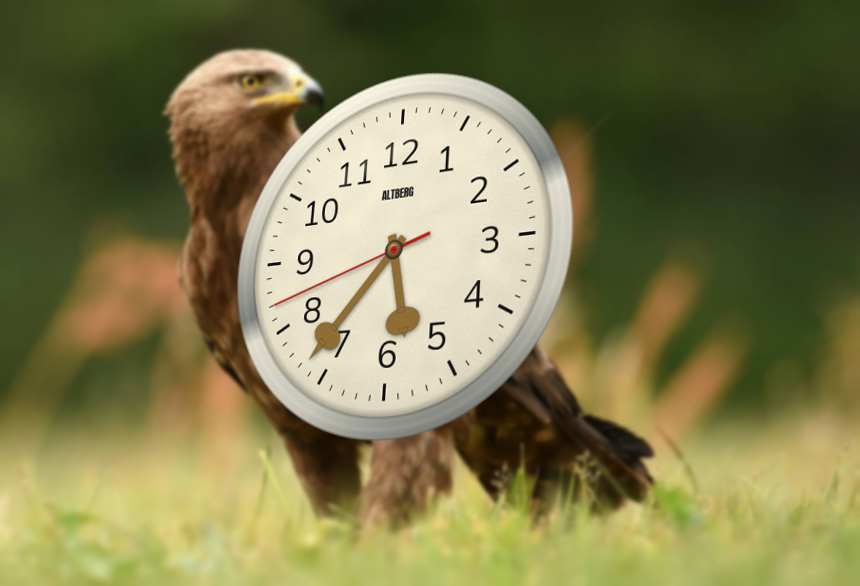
5,36,42
